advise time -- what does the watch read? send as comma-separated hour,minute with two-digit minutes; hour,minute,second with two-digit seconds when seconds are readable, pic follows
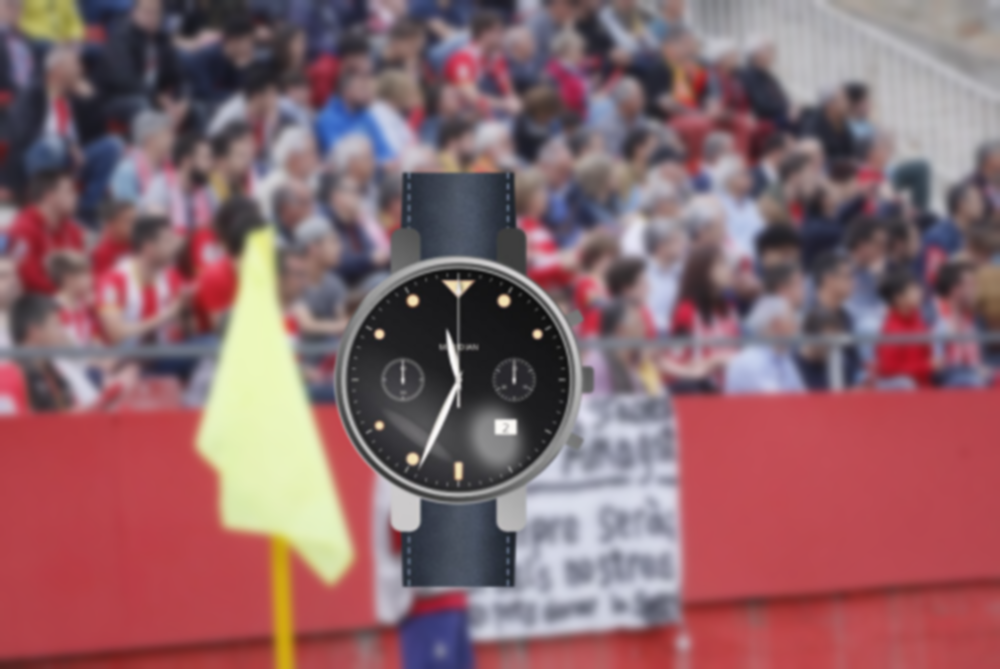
11,34
